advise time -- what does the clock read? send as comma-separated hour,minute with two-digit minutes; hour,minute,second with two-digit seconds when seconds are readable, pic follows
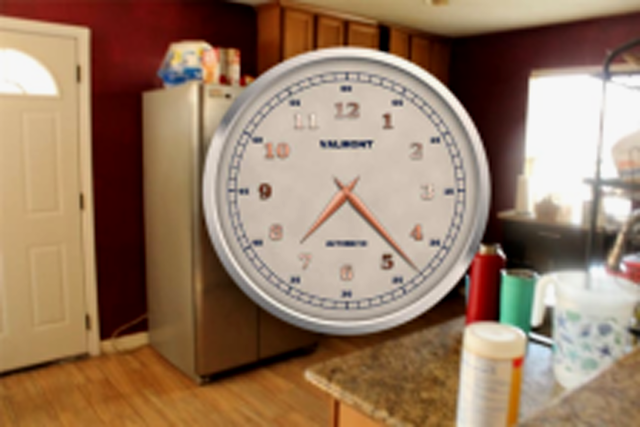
7,23
